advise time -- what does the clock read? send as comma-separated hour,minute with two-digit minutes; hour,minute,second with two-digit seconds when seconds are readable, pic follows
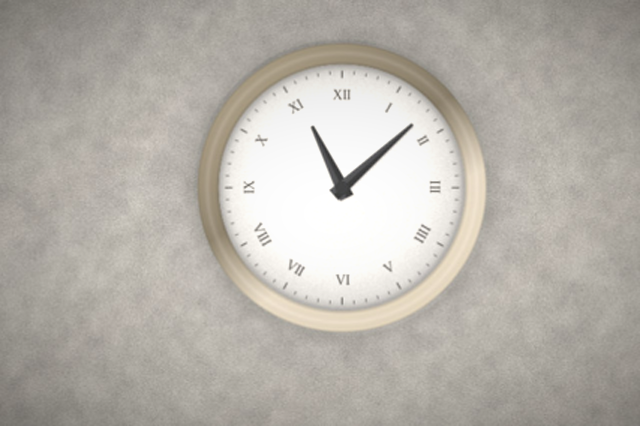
11,08
